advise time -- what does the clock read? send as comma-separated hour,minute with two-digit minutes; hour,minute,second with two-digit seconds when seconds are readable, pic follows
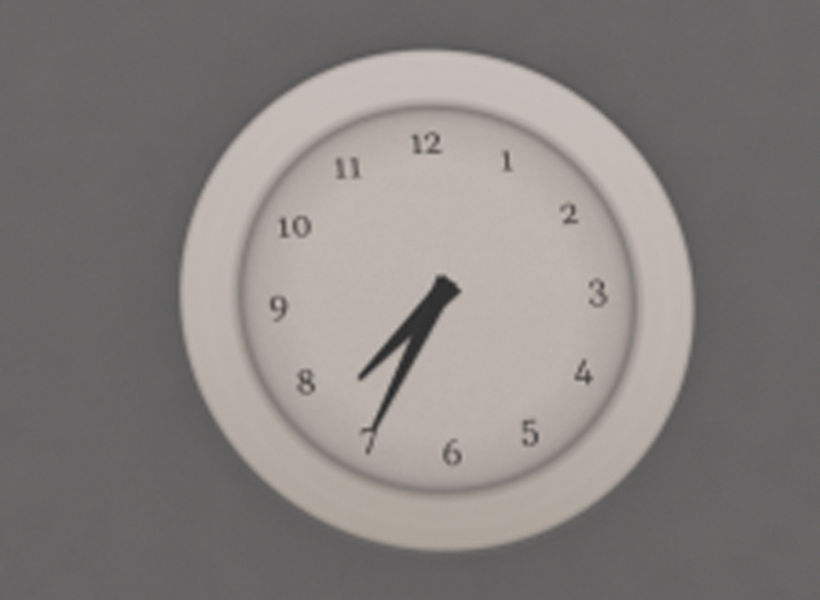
7,35
